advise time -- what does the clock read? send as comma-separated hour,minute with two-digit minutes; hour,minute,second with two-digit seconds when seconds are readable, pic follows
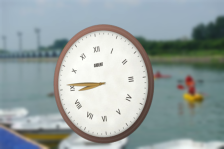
8,46
